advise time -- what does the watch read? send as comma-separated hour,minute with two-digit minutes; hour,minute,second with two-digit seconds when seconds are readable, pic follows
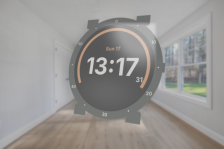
13,17
